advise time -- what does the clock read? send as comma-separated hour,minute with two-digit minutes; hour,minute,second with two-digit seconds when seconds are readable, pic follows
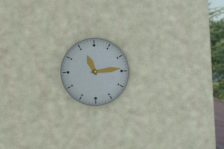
11,14
